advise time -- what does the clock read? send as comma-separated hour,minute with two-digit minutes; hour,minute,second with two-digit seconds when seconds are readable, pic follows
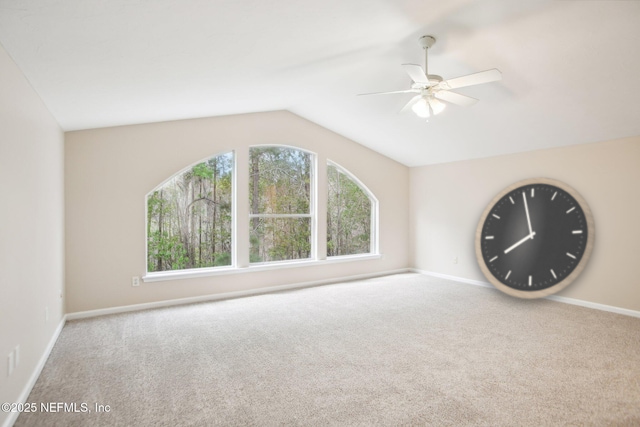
7,58
